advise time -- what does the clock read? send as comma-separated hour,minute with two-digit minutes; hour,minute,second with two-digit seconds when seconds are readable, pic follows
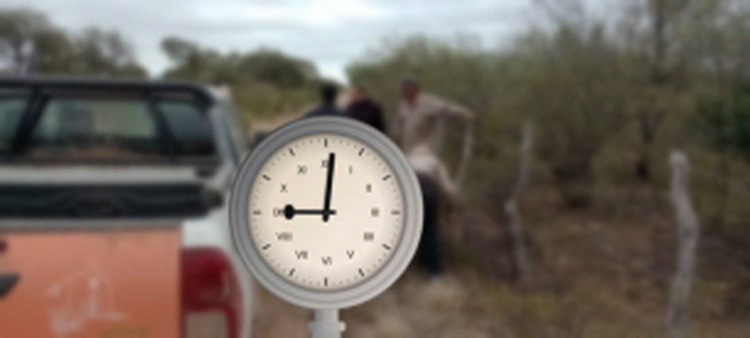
9,01
